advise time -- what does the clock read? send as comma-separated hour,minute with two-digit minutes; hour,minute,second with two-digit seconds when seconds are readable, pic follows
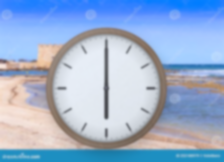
6,00
